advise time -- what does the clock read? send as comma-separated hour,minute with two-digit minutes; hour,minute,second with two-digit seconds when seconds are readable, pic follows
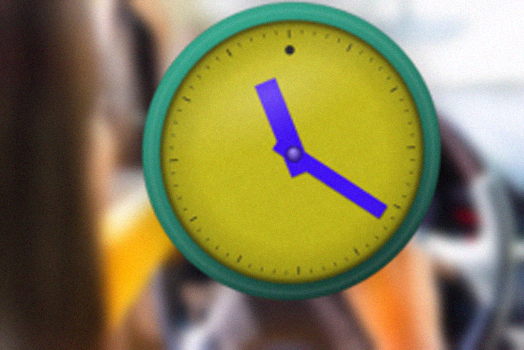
11,21
